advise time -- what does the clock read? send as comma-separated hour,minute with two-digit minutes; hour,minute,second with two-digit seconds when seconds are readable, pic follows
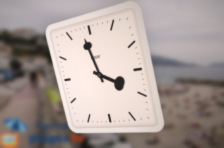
3,58
